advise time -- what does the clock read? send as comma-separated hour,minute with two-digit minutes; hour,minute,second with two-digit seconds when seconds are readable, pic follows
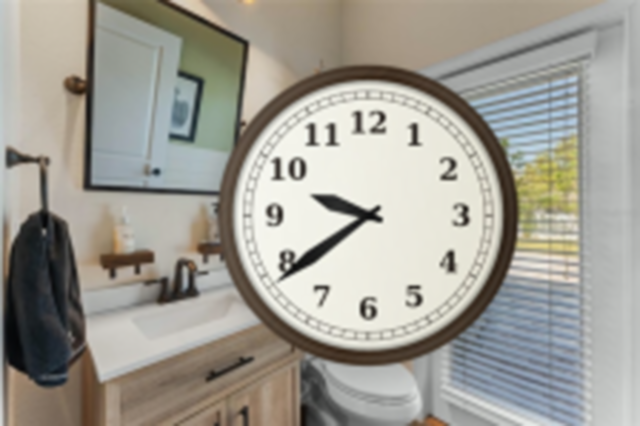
9,39
